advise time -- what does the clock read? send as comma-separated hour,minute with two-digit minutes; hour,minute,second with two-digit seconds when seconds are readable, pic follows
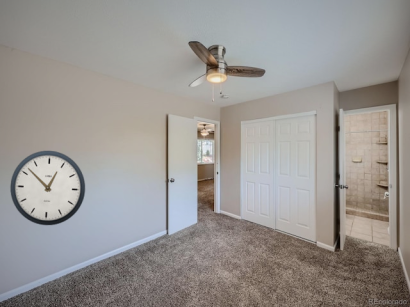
12,52
